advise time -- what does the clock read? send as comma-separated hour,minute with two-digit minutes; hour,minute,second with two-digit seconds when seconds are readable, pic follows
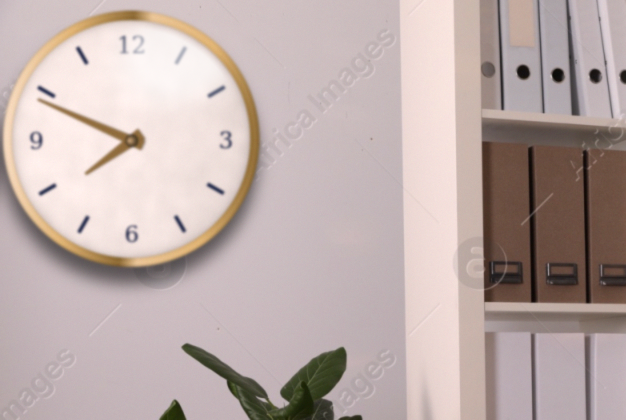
7,49
